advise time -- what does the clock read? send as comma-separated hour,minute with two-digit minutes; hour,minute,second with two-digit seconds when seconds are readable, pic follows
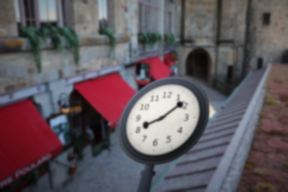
8,08
